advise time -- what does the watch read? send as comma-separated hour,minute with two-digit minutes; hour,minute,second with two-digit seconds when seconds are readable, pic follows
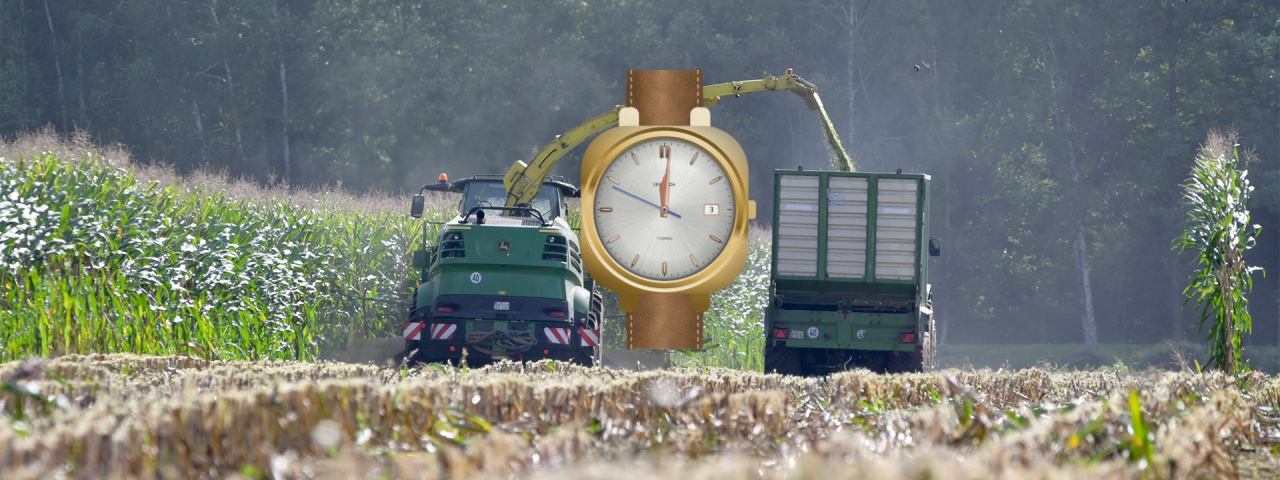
12,00,49
